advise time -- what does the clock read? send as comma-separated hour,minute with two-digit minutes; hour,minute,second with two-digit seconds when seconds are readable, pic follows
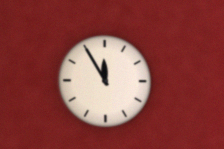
11,55
